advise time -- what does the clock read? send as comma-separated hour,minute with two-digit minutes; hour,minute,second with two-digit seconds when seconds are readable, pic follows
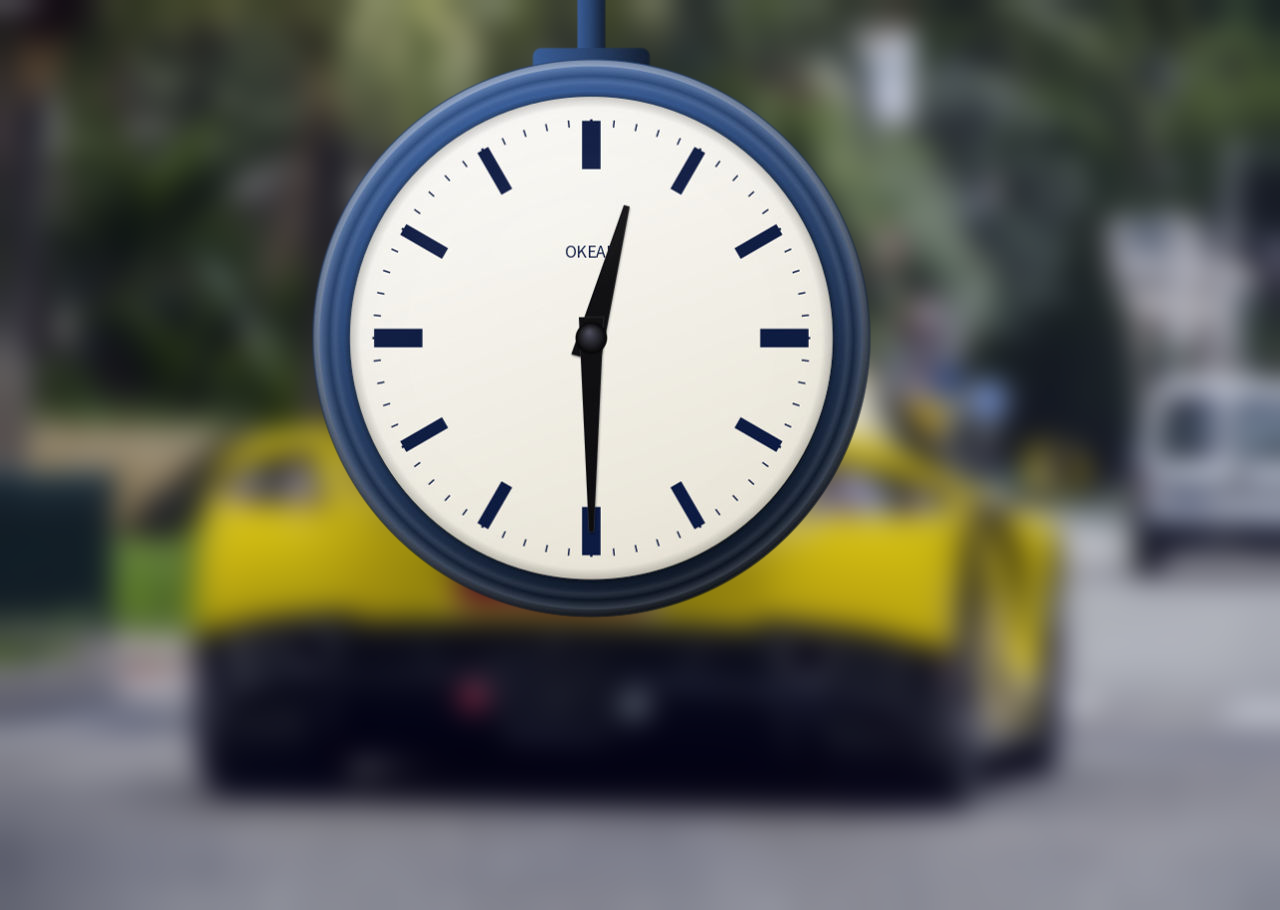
12,30
